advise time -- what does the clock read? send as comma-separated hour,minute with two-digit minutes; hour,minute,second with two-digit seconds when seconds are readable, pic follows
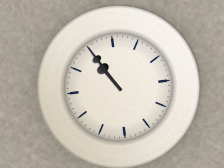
10,55
